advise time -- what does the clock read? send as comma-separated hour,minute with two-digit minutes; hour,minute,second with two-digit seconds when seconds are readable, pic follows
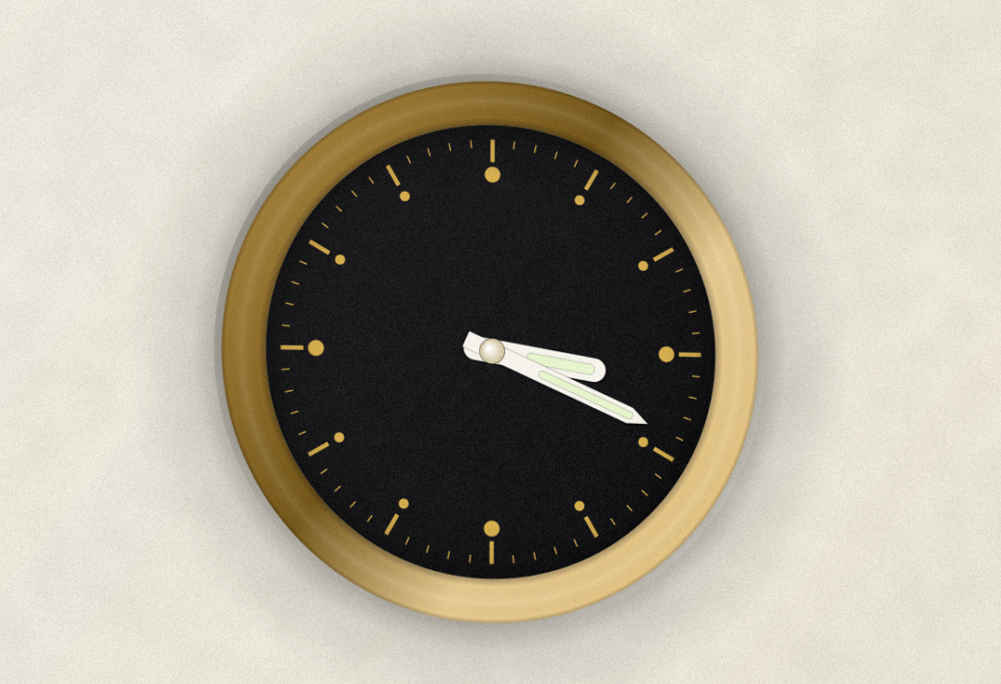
3,19
